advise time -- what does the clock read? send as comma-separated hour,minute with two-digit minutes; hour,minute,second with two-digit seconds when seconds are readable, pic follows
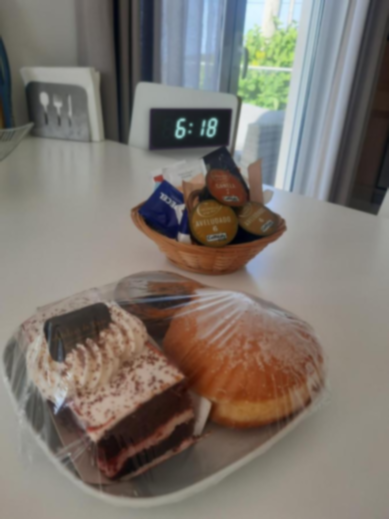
6,18
